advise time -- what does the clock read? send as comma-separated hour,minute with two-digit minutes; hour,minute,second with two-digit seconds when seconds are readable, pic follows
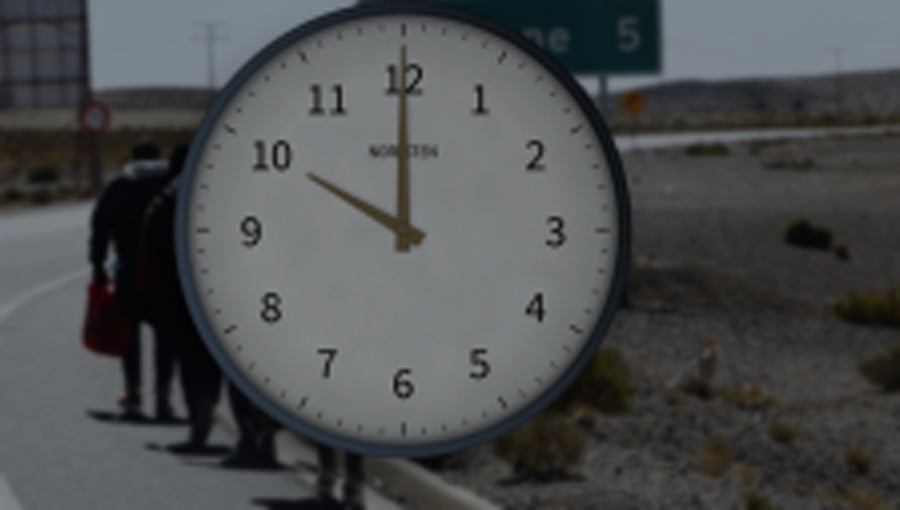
10,00
